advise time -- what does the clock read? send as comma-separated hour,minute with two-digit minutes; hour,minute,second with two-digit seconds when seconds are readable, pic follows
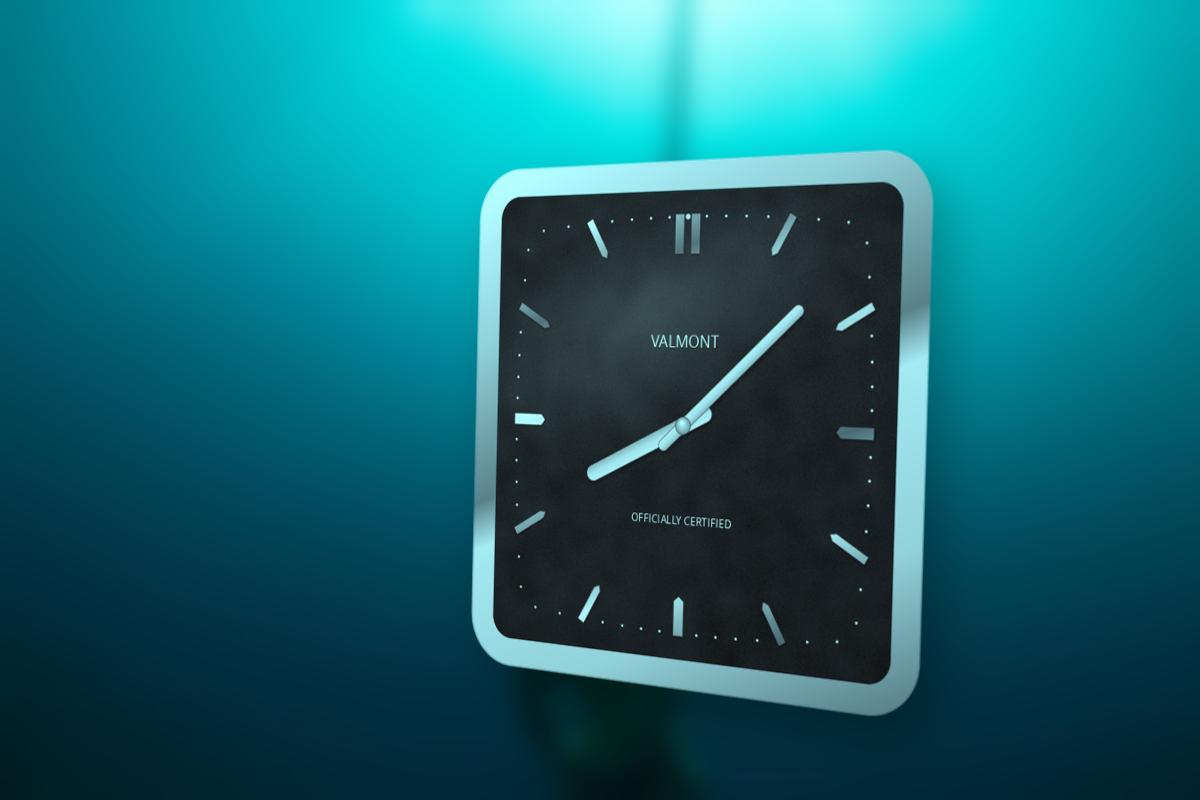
8,08
